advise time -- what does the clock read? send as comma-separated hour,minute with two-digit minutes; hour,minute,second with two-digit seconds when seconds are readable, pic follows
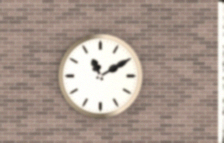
11,10
